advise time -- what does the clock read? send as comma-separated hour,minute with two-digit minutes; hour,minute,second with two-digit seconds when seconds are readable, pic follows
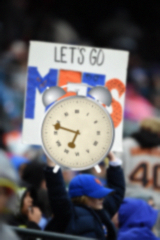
6,48
